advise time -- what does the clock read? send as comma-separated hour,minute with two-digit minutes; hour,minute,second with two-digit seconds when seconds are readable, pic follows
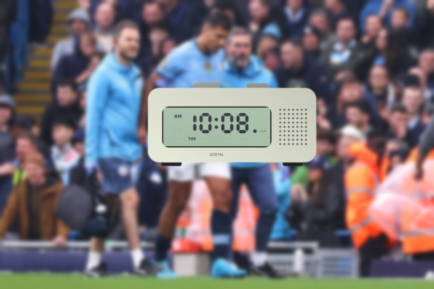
10,08
